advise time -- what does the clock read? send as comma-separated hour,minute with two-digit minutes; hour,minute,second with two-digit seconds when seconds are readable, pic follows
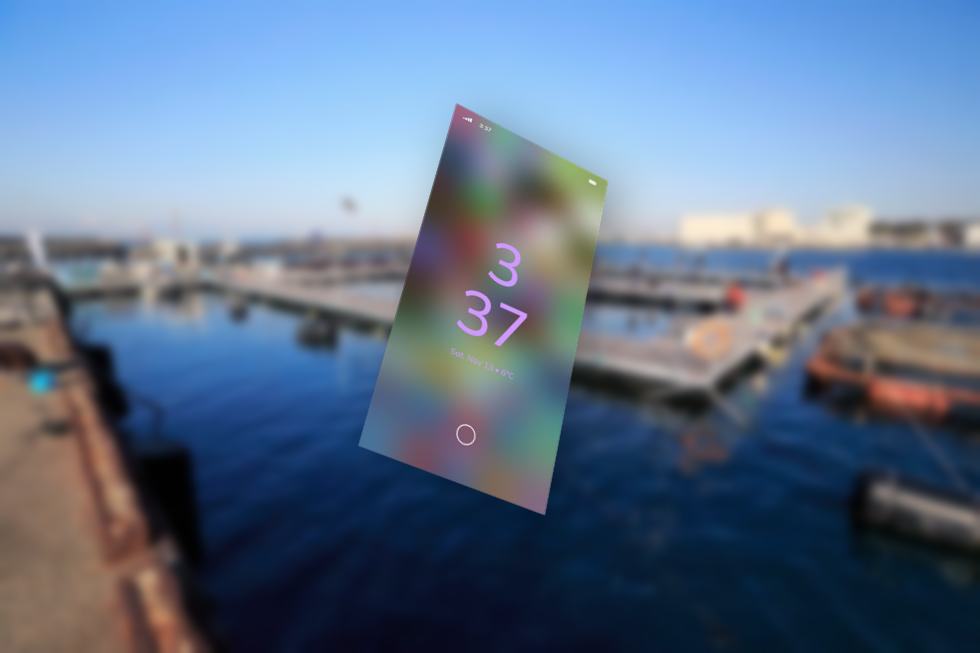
3,37
